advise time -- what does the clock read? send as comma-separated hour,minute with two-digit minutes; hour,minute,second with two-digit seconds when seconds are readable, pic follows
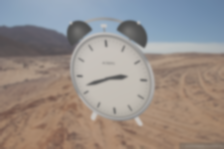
2,42
